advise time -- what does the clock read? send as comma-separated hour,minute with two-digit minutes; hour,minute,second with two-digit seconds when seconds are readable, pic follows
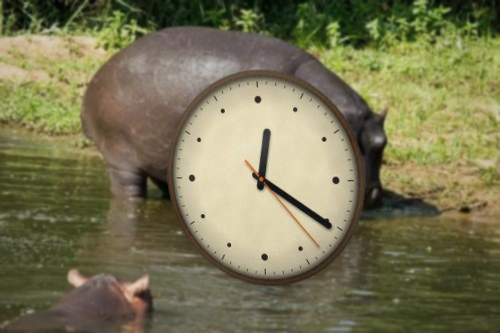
12,20,23
